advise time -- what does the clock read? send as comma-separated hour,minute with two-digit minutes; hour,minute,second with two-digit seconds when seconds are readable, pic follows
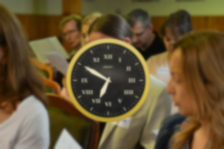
6,50
